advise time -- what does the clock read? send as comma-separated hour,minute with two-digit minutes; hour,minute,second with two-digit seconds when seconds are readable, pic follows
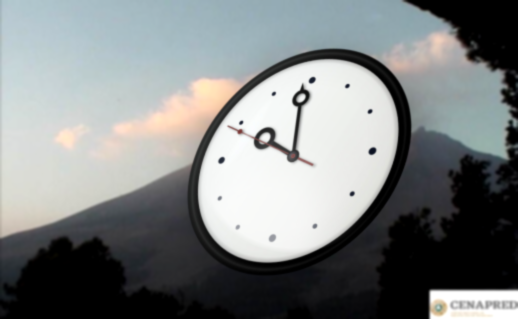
9,58,49
